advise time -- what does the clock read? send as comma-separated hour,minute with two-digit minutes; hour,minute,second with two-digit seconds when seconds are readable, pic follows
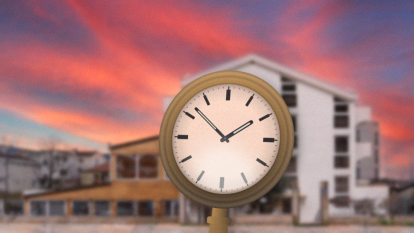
1,52
